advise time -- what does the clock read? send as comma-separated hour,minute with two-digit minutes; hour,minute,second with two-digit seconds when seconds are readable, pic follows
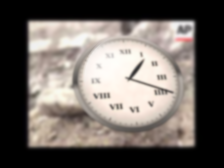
1,19
